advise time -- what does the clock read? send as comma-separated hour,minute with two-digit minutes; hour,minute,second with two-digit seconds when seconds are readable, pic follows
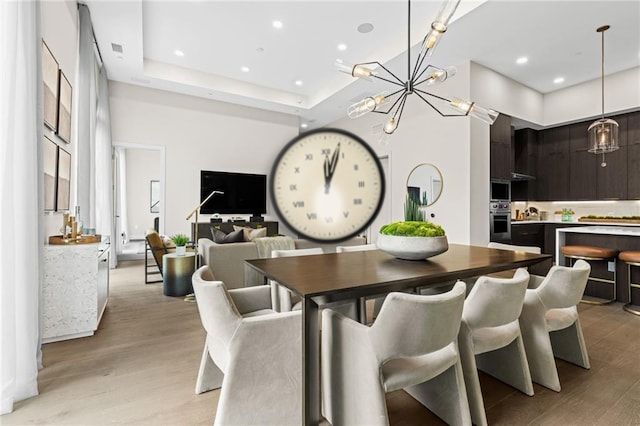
12,03
